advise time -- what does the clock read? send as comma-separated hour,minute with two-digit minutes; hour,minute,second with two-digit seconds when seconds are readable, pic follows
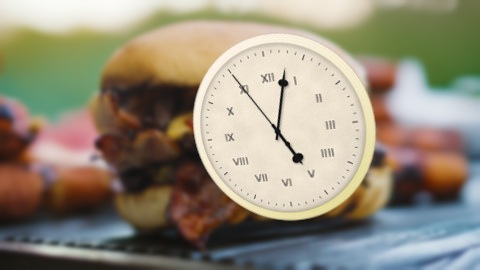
5,02,55
